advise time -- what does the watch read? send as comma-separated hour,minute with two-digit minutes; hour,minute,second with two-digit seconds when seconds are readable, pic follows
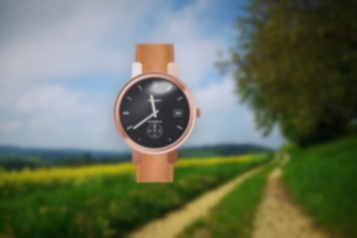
11,39
